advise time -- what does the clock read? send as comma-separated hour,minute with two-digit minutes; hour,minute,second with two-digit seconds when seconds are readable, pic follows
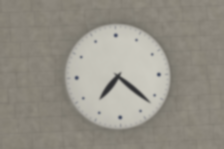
7,22
